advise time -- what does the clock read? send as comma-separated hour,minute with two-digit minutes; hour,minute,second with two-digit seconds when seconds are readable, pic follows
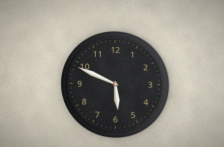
5,49
